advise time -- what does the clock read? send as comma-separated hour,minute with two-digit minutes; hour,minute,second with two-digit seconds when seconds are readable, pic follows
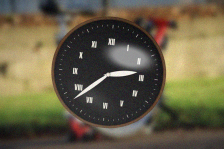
2,38
